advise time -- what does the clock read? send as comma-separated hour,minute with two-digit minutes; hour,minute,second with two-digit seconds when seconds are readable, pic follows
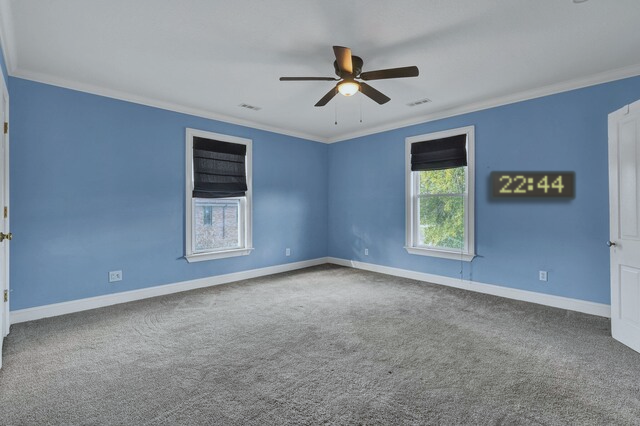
22,44
